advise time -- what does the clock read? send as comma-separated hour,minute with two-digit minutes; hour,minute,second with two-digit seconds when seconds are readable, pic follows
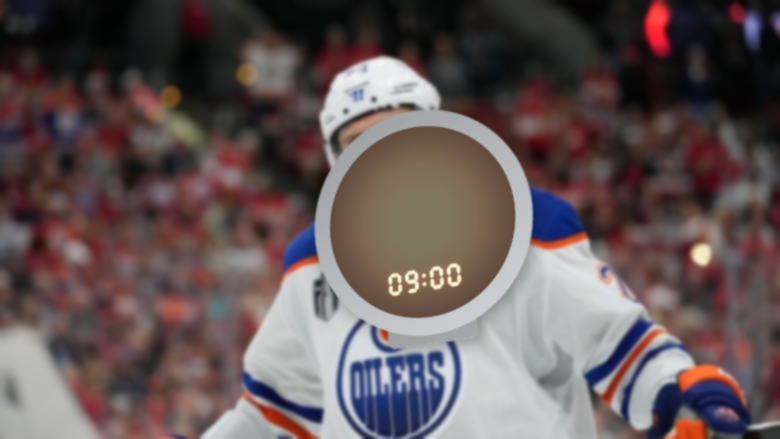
9,00
